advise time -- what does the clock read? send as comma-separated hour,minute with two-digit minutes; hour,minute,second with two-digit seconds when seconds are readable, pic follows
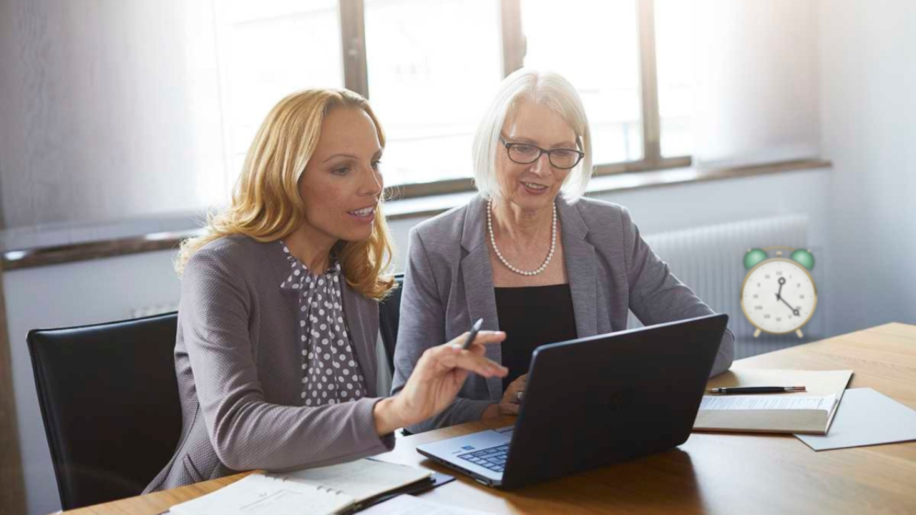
12,22
